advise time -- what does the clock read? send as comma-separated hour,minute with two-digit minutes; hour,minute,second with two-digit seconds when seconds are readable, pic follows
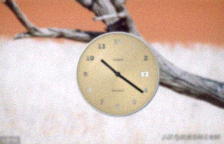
10,21
